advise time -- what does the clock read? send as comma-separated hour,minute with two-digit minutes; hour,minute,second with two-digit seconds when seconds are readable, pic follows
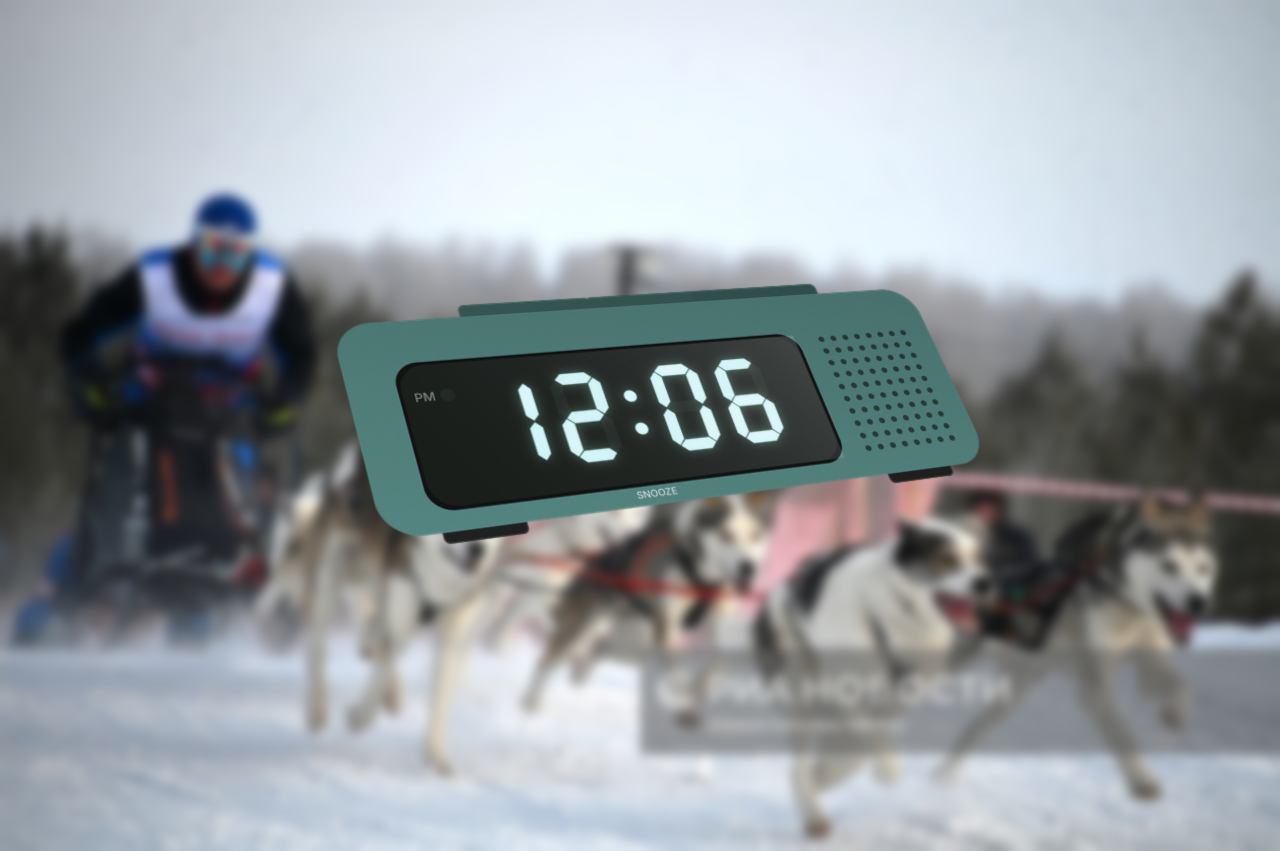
12,06
